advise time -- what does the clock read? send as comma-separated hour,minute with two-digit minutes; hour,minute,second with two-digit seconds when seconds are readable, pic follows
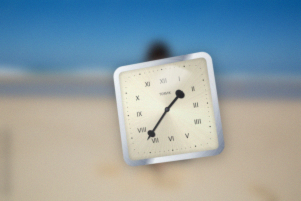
1,37
